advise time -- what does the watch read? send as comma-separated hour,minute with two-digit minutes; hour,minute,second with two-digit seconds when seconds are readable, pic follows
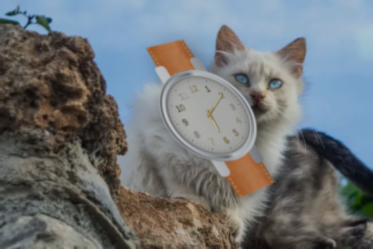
6,10
